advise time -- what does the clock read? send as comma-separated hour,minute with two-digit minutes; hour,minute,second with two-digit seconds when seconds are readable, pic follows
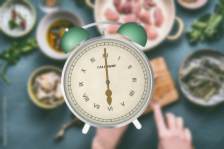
6,00
